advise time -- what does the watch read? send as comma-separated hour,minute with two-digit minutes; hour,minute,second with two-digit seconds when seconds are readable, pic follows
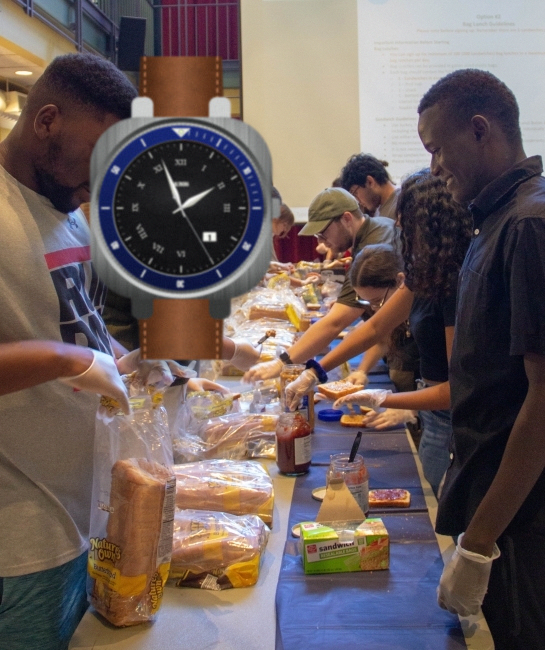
1,56,25
